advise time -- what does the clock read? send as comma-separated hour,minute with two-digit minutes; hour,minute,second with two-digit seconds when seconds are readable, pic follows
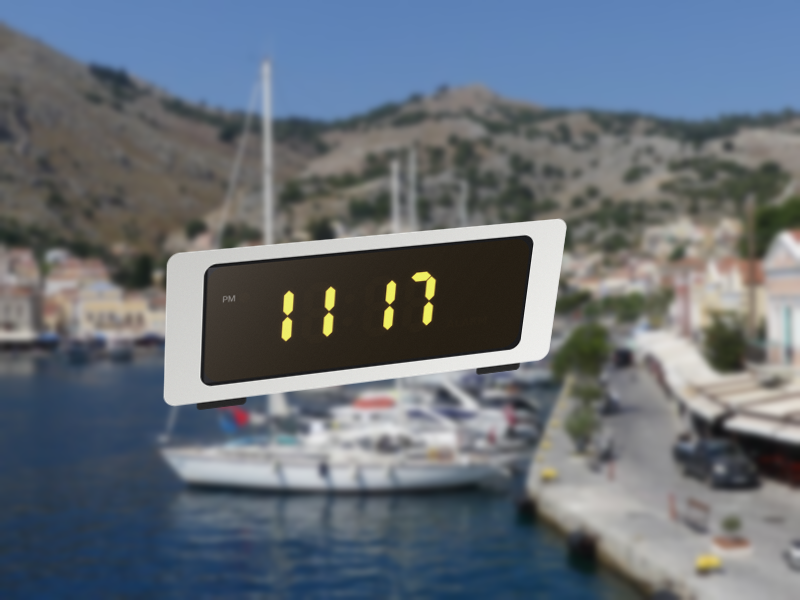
11,17
